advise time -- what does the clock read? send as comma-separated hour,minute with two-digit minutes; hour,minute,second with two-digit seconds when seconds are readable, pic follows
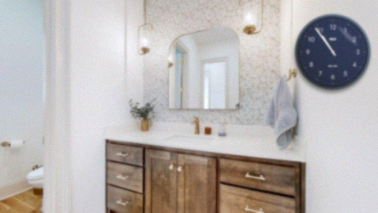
10,54
